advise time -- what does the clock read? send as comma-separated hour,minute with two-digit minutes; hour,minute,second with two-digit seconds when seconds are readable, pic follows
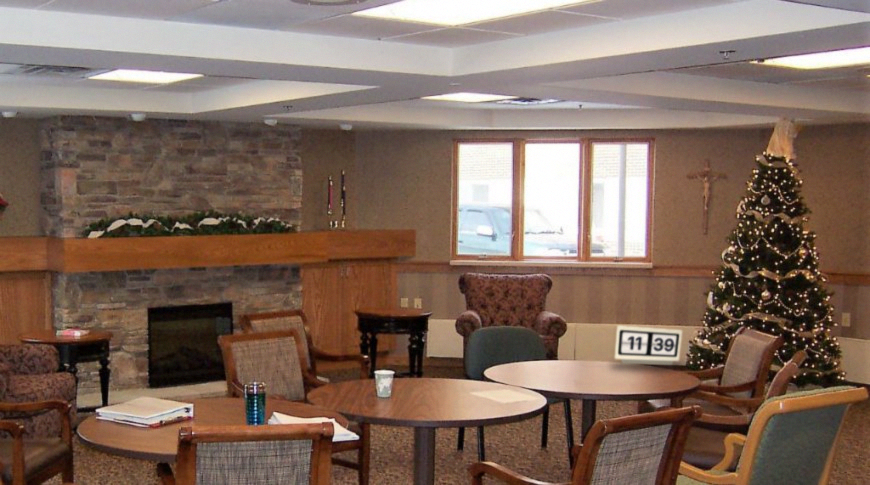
11,39
